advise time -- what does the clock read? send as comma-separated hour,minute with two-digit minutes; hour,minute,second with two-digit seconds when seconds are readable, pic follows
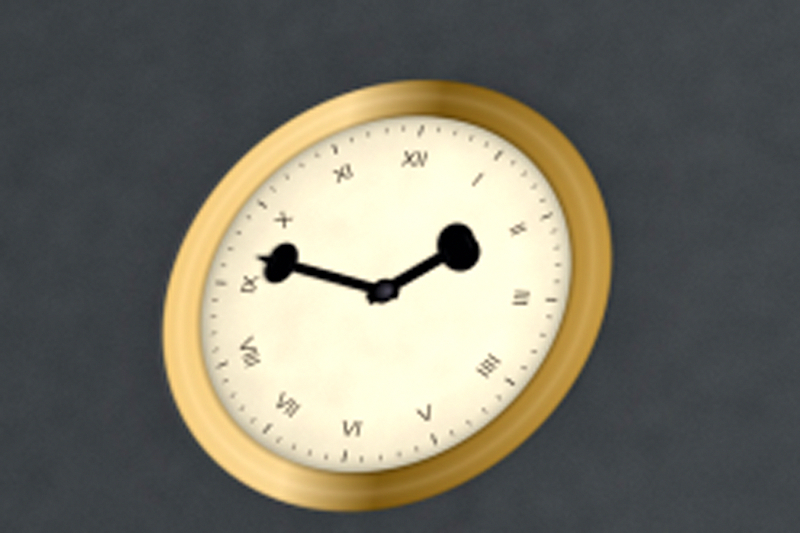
1,47
